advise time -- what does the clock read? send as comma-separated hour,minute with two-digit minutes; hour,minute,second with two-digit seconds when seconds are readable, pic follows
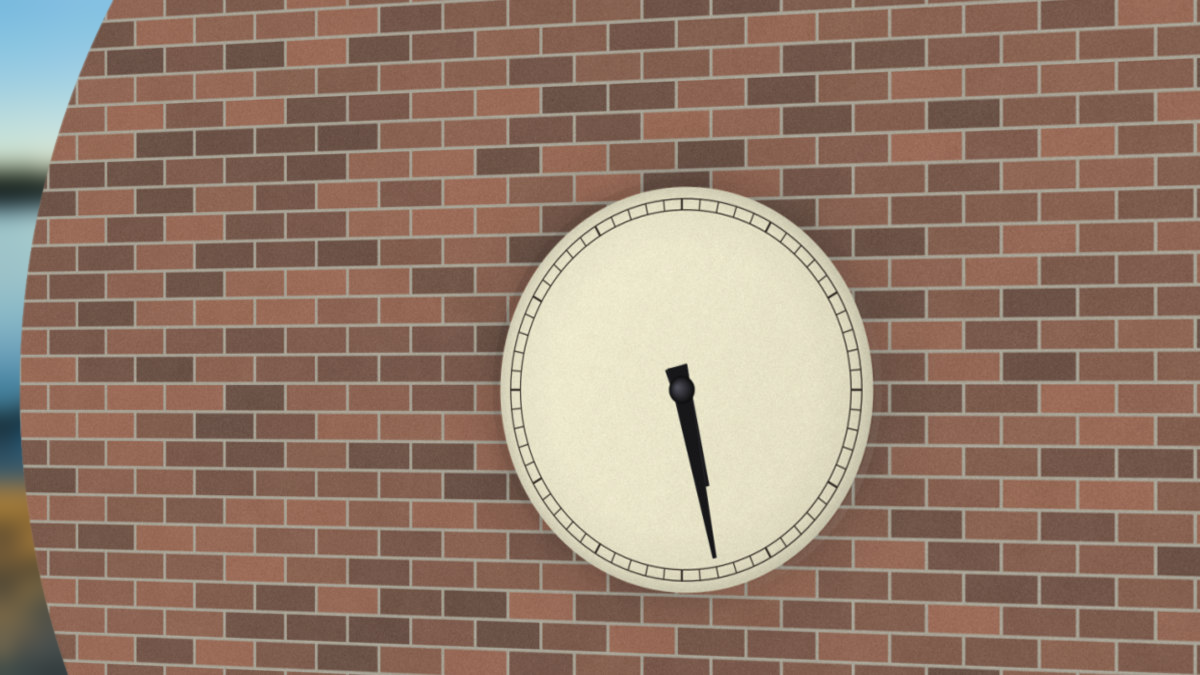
5,28
